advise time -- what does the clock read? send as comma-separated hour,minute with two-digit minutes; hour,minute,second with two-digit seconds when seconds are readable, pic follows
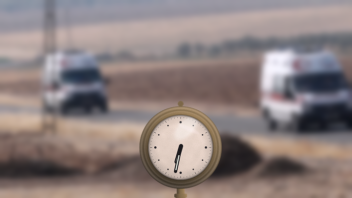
6,32
